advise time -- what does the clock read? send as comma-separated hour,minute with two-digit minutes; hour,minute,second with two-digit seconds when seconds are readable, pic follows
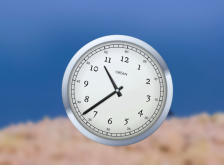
10,37
